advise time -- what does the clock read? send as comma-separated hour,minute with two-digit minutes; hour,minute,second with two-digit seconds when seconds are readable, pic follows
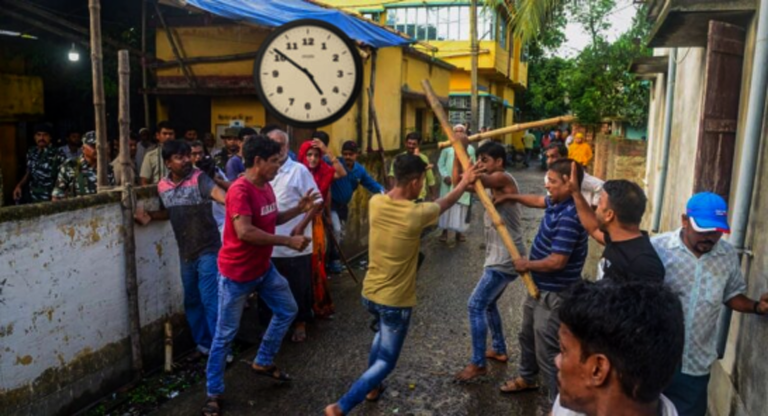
4,51
